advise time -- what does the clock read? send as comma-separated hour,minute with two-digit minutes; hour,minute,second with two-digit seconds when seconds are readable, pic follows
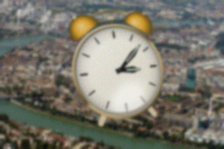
3,08
